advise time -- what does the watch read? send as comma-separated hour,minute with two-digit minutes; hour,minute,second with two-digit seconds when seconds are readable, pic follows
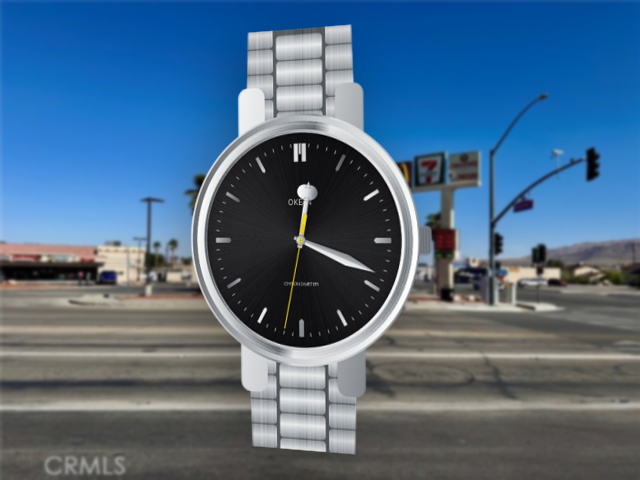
12,18,32
